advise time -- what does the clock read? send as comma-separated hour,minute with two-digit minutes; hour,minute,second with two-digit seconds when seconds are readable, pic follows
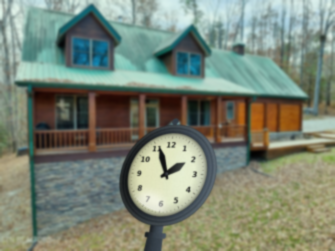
1,56
